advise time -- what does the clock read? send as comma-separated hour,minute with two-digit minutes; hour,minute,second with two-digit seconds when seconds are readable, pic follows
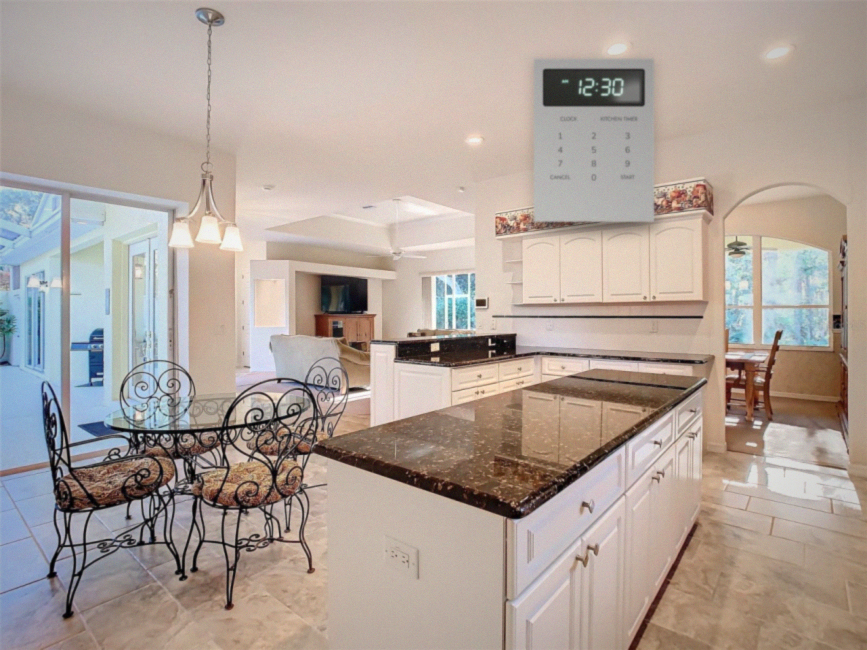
12,30
